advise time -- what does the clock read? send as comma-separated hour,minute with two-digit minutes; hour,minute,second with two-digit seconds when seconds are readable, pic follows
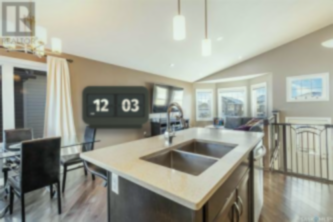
12,03
